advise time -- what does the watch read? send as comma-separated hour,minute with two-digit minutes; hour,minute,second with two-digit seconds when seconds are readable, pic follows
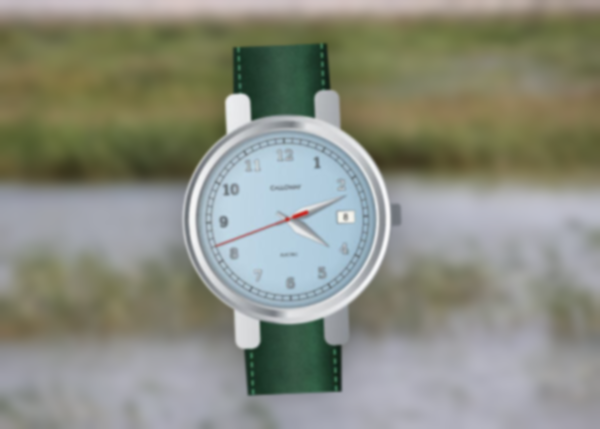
4,11,42
